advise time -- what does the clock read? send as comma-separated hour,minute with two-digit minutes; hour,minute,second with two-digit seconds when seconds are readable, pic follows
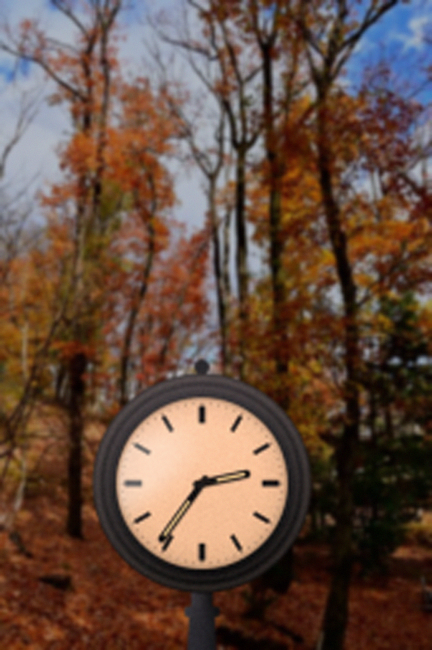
2,36
